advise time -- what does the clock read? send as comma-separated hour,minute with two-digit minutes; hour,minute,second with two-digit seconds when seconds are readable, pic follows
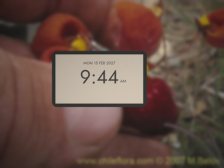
9,44
